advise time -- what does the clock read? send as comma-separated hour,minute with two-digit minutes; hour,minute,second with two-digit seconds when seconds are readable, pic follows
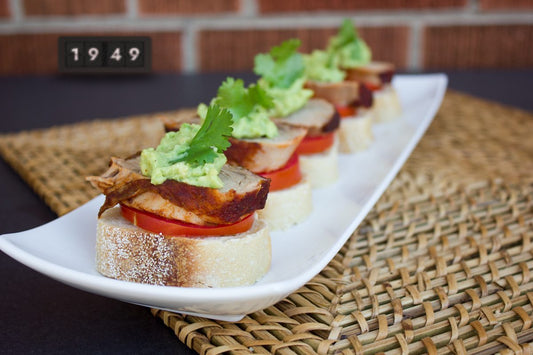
19,49
